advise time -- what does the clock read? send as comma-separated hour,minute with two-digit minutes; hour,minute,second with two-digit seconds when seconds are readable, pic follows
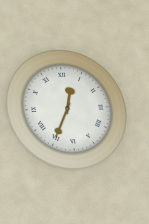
12,35
